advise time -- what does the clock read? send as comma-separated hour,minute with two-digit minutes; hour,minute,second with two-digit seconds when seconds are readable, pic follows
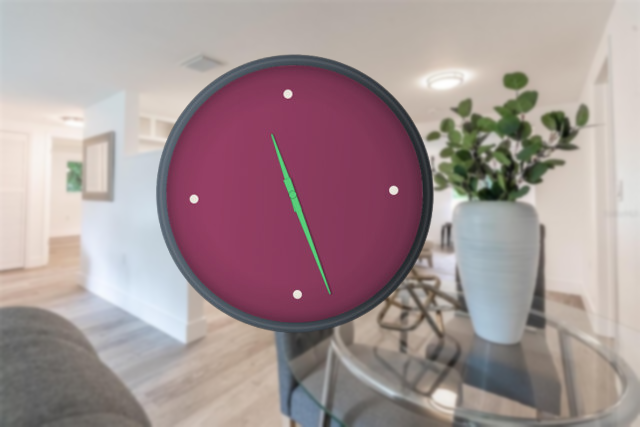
11,27
